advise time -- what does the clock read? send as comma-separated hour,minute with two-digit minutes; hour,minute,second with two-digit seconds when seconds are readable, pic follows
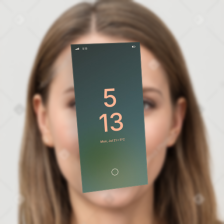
5,13
